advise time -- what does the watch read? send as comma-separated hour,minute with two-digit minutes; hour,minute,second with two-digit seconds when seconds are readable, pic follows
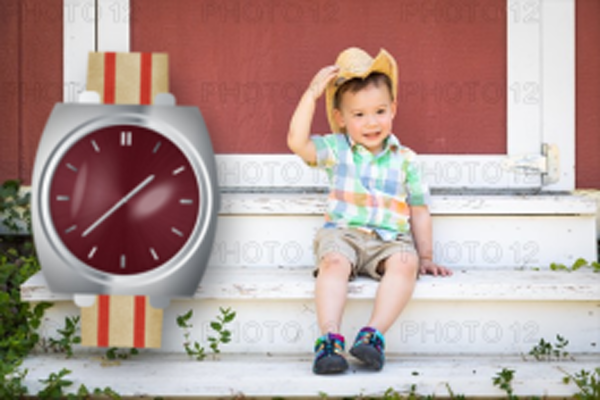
1,38
